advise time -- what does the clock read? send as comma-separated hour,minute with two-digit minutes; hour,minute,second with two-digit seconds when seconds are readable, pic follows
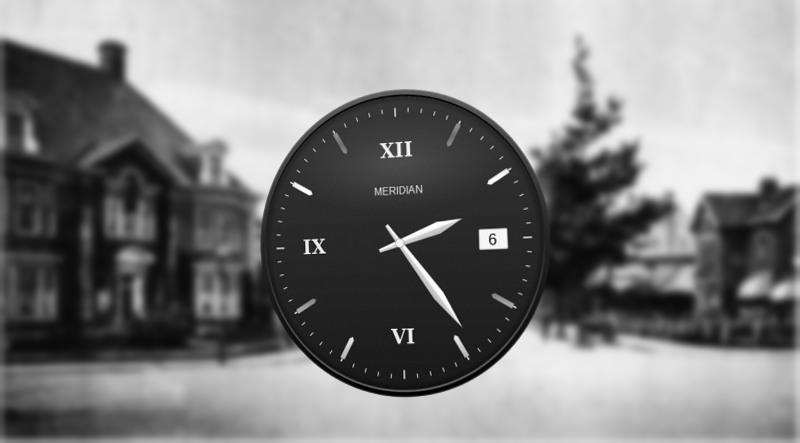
2,24
